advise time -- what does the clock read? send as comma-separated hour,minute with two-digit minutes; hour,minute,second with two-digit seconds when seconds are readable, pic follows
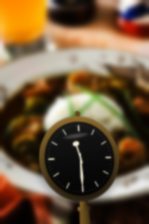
11,30
